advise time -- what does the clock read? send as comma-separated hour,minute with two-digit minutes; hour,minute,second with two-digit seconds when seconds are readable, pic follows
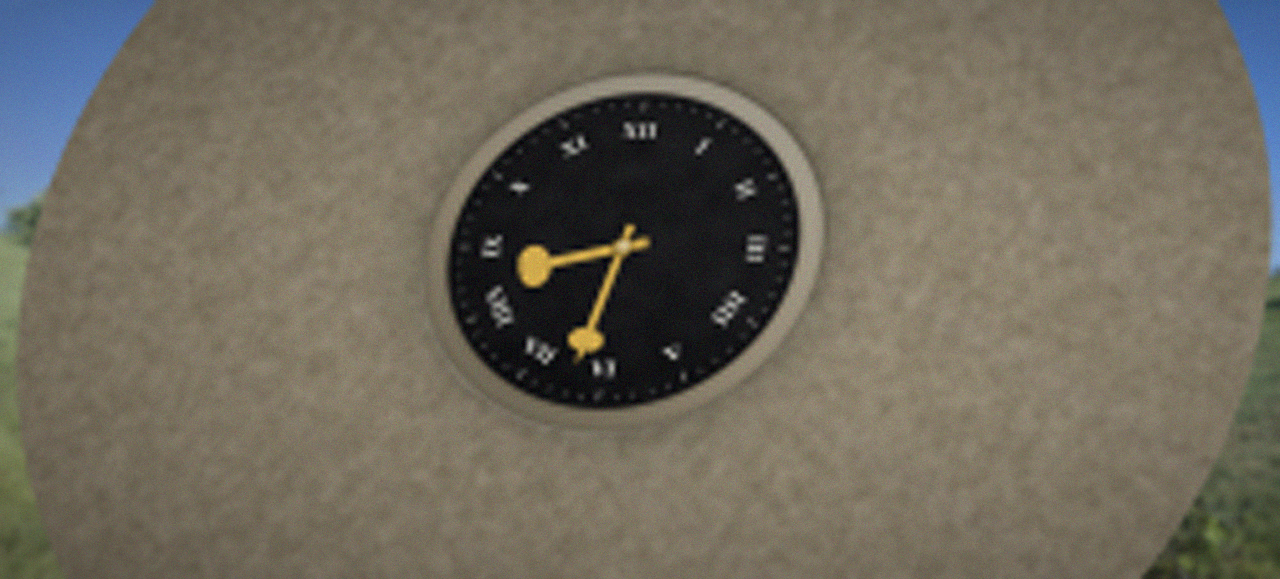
8,32
